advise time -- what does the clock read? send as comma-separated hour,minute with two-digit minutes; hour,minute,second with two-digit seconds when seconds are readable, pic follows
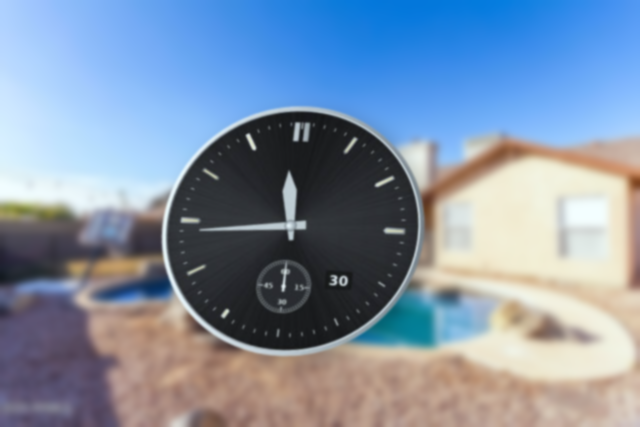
11,44
